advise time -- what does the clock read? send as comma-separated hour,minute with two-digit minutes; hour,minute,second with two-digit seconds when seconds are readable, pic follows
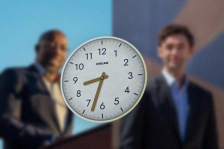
8,33
